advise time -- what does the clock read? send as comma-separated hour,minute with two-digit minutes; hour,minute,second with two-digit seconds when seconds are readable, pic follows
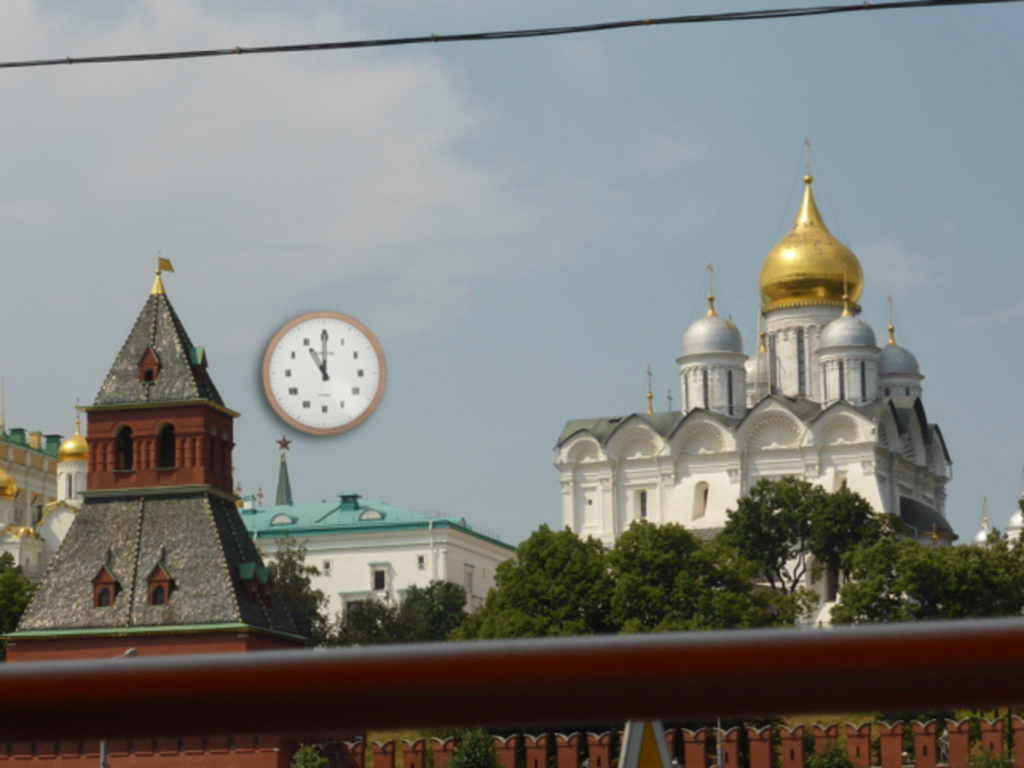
11,00
